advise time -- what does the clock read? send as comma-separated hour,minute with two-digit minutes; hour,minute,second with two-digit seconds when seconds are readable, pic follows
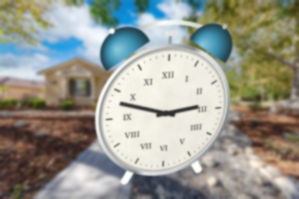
2,48
